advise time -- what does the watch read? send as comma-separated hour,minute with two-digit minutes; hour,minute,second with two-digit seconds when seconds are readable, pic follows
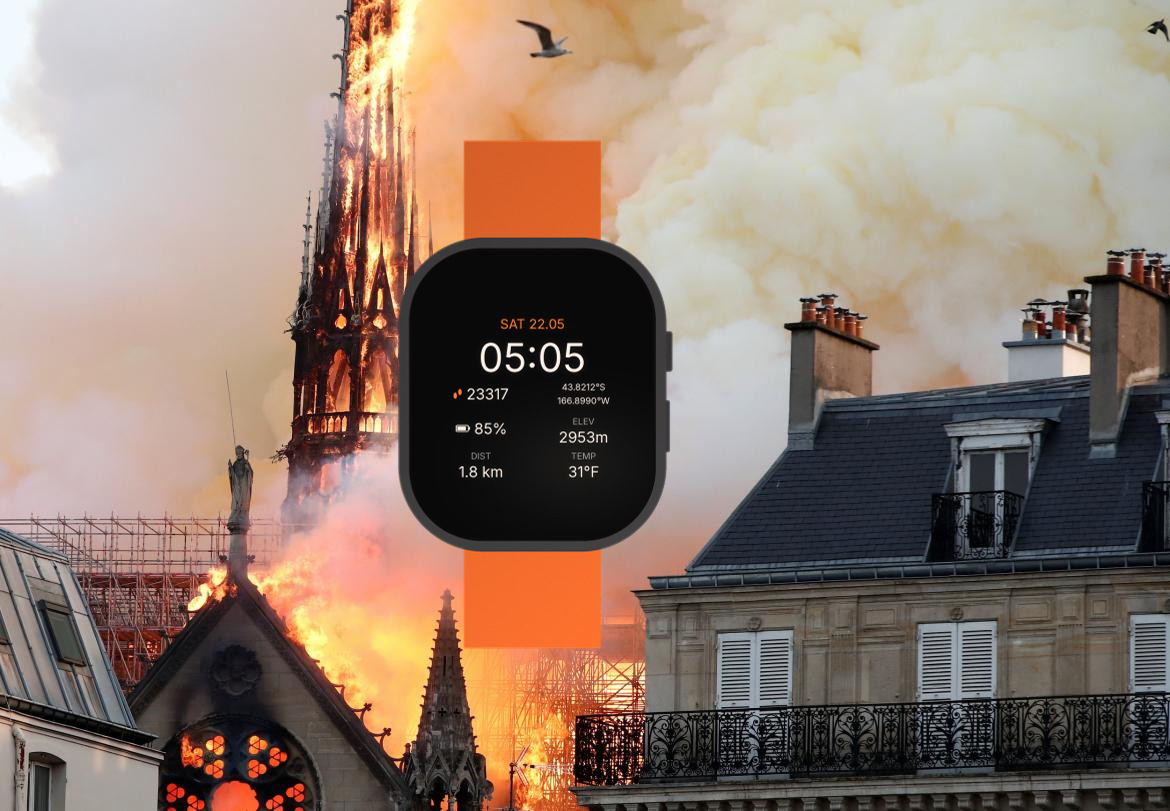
5,05
